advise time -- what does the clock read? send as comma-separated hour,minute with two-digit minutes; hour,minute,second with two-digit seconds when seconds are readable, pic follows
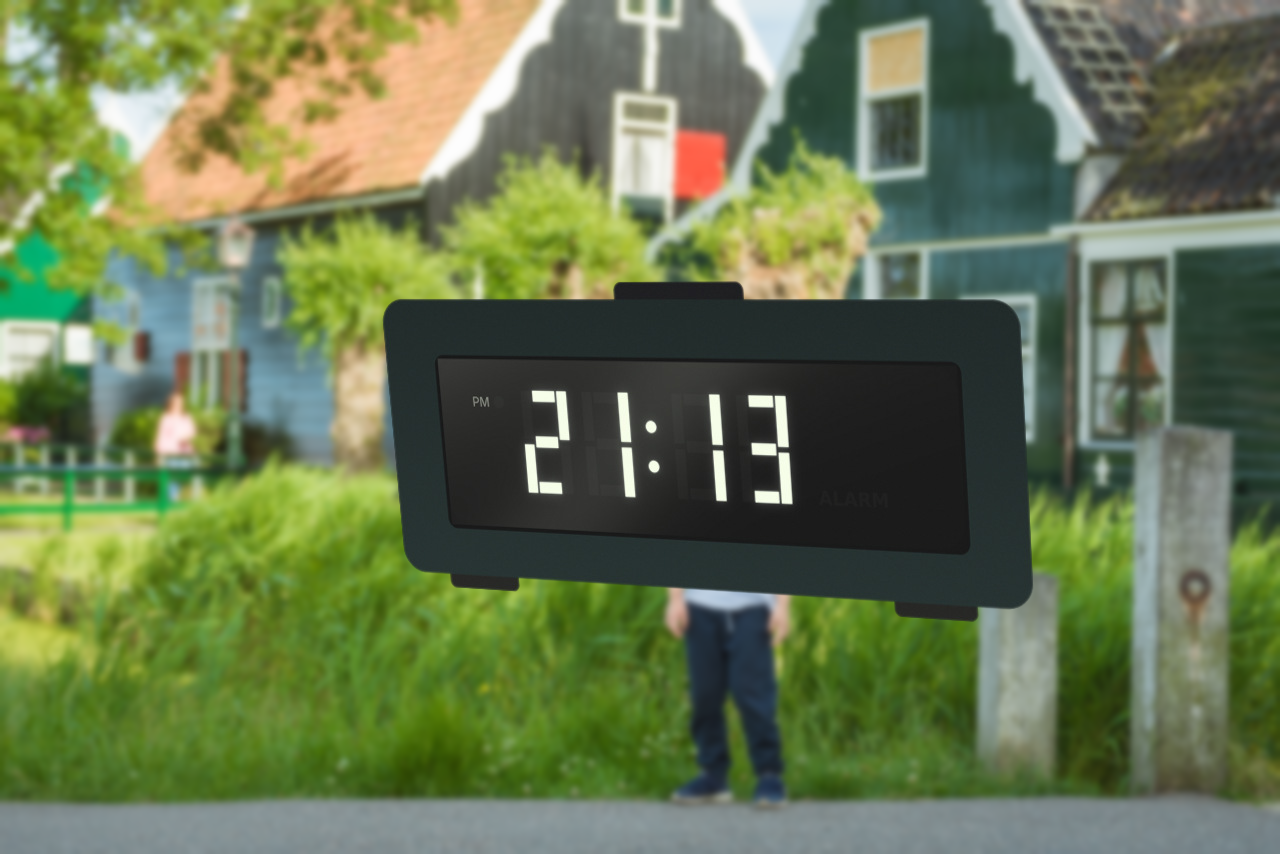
21,13
